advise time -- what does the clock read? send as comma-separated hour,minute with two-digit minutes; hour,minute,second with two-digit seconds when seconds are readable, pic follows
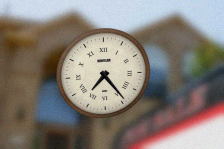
7,24
